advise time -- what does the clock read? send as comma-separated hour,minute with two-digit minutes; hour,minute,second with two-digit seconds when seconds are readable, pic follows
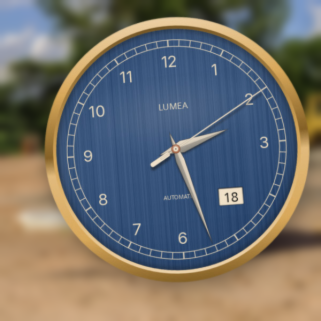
2,27,10
